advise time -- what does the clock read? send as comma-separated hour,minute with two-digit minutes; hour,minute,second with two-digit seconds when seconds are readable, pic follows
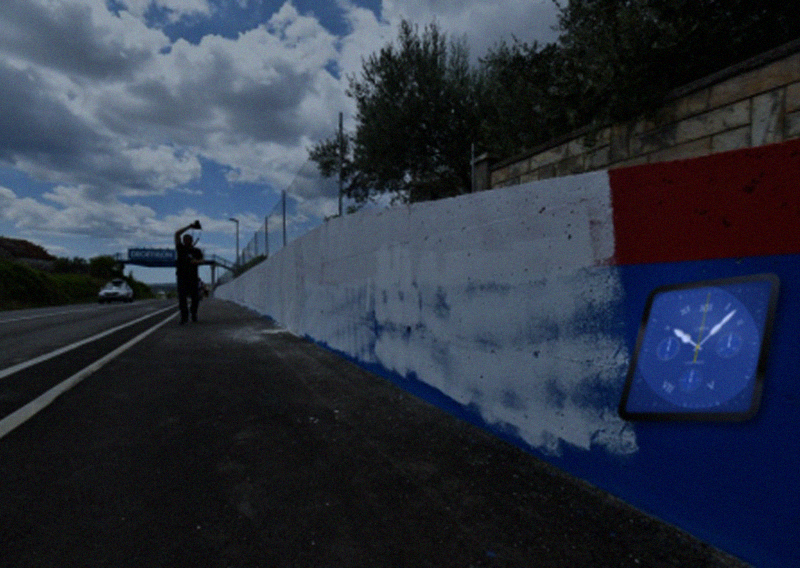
10,07
